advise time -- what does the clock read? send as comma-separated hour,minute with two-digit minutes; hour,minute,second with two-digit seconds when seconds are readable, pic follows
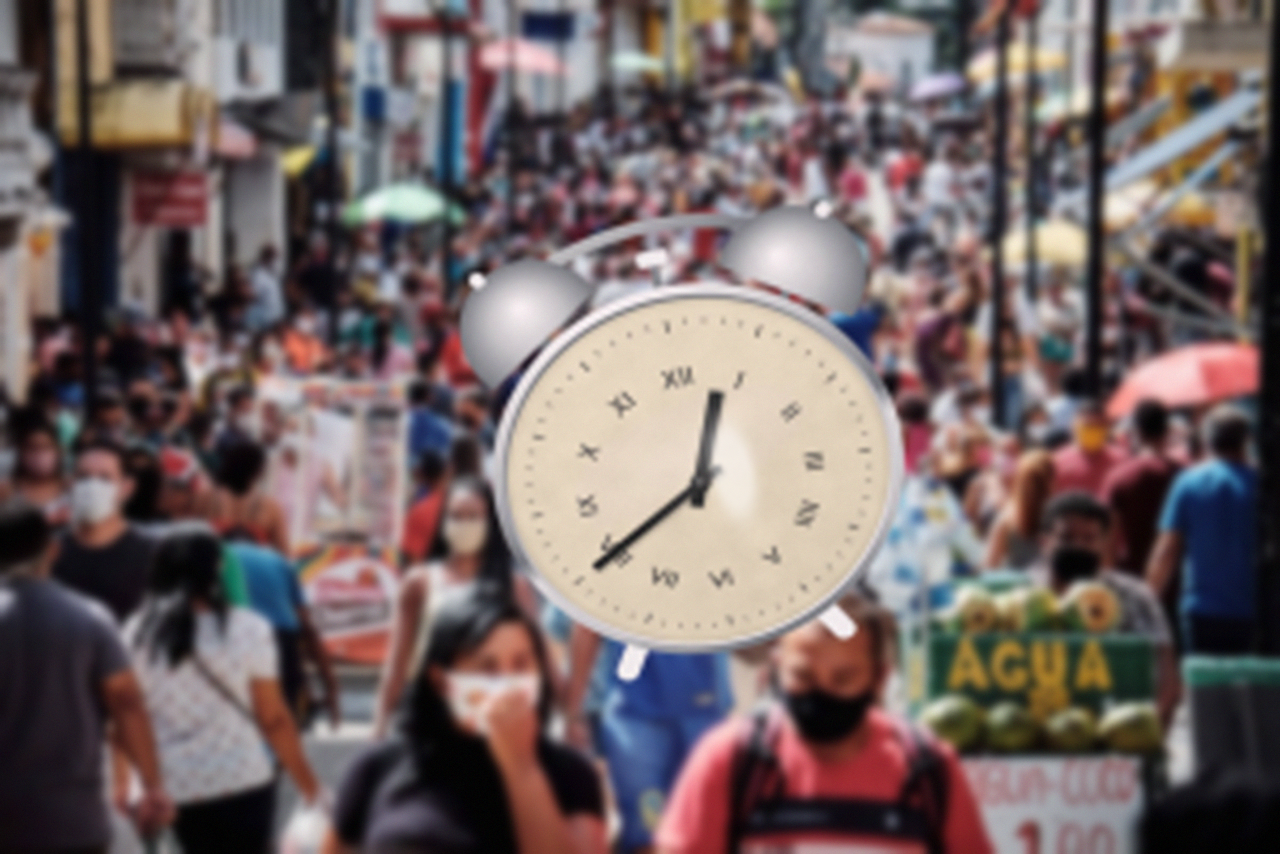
12,40
